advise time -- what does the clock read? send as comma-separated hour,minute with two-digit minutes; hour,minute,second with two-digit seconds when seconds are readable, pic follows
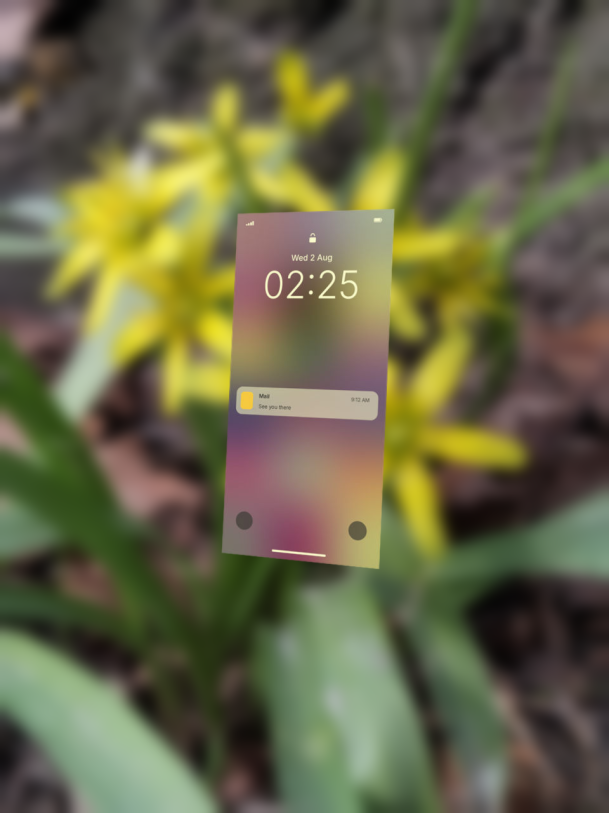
2,25
